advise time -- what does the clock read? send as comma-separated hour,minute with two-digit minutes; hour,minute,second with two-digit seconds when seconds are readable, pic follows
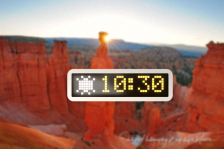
10,30
